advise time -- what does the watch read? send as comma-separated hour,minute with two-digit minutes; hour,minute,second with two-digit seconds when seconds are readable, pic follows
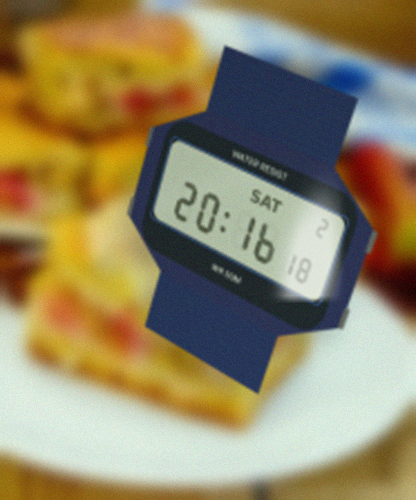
20,16,18
